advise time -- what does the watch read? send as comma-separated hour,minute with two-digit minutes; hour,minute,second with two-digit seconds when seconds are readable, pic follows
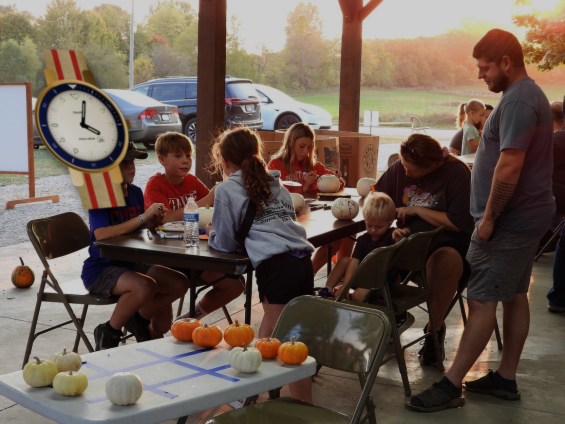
4,03
